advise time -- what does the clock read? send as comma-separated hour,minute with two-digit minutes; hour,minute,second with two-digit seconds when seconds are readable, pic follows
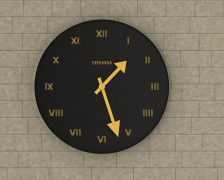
1,27
